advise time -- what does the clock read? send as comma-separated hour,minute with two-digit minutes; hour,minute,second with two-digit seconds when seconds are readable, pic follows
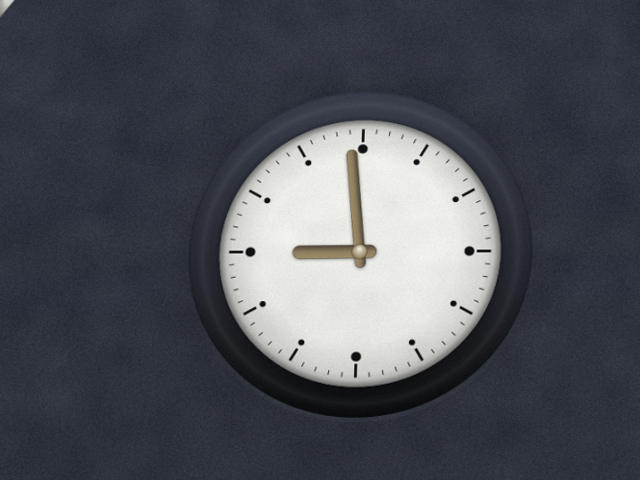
8,59
